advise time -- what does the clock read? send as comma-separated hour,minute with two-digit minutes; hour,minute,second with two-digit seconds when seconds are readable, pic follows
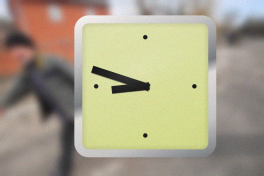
8,48
